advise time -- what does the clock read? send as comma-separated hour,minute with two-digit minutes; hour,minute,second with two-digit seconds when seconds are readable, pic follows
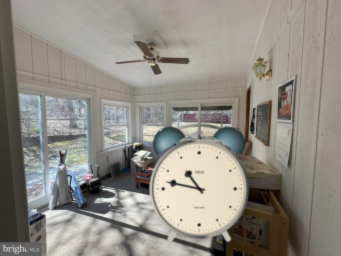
10,47
